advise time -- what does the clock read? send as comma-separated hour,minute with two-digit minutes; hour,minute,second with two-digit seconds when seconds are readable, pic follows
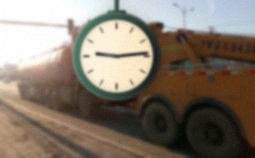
9,14
